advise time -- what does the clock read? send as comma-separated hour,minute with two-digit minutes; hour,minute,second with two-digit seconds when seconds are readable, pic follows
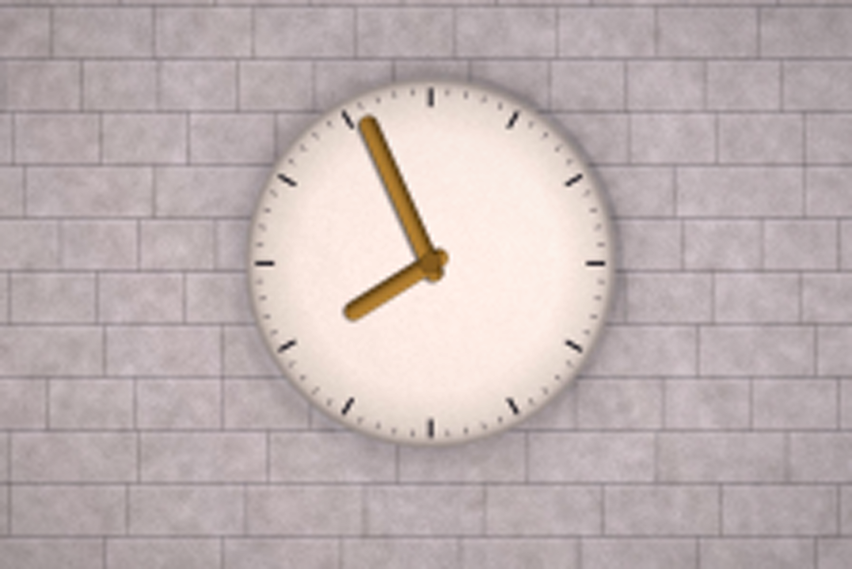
7,56
